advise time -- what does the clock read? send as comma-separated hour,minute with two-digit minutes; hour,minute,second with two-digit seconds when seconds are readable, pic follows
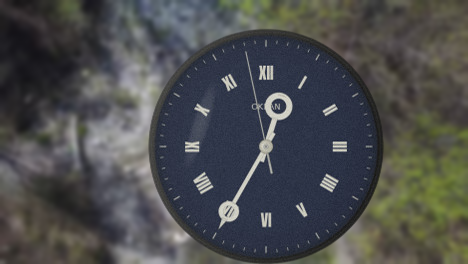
12,34,58
